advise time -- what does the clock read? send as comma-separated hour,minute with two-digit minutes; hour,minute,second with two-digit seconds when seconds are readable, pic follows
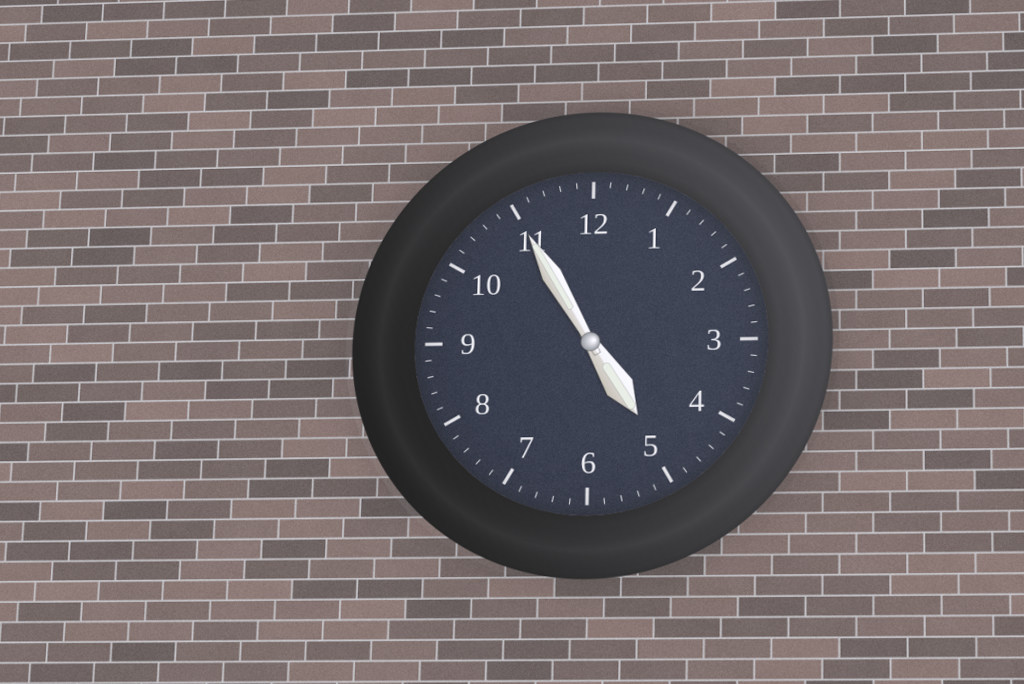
4,55
